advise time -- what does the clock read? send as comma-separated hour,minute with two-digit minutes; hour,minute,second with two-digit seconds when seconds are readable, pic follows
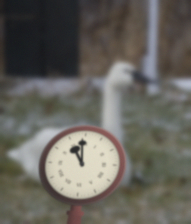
10,59
